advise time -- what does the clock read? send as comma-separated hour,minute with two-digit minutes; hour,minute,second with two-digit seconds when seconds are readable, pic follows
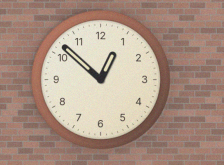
12,52
